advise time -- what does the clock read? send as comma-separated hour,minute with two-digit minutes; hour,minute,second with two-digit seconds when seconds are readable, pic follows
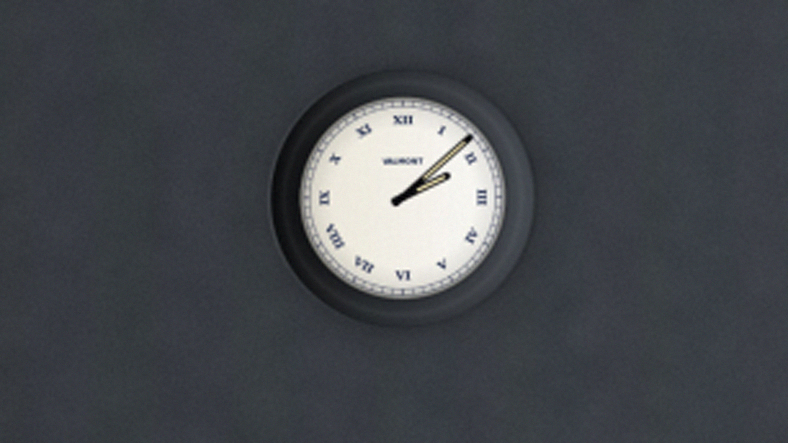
2,08
